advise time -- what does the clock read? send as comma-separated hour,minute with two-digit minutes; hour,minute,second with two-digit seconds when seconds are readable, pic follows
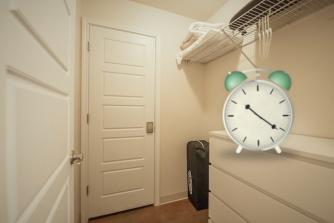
10,21
